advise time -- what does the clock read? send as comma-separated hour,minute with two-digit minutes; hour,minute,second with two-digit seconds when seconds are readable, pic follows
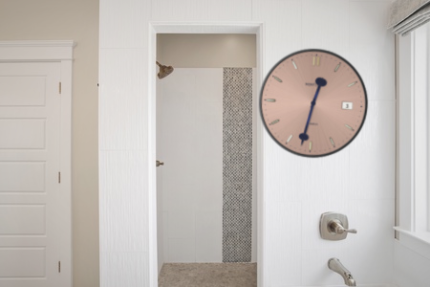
12,32
